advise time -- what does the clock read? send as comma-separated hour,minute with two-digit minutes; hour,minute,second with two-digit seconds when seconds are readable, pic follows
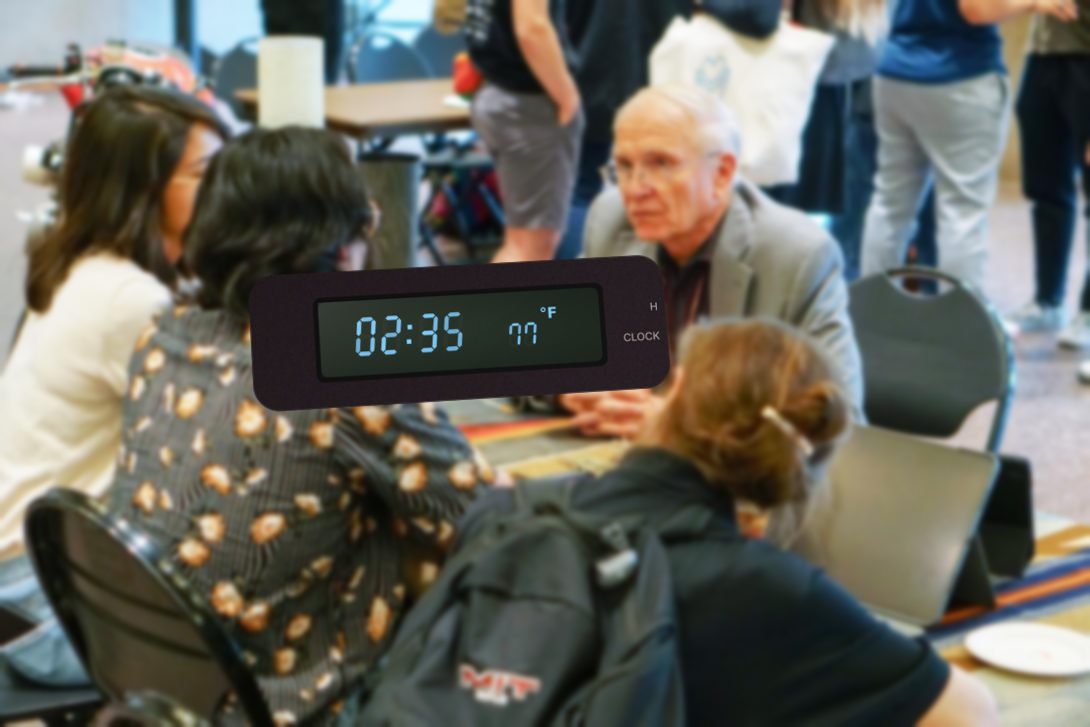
2,35
